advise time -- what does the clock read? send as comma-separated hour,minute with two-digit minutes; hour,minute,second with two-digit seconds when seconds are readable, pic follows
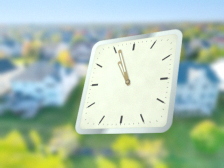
10,56
